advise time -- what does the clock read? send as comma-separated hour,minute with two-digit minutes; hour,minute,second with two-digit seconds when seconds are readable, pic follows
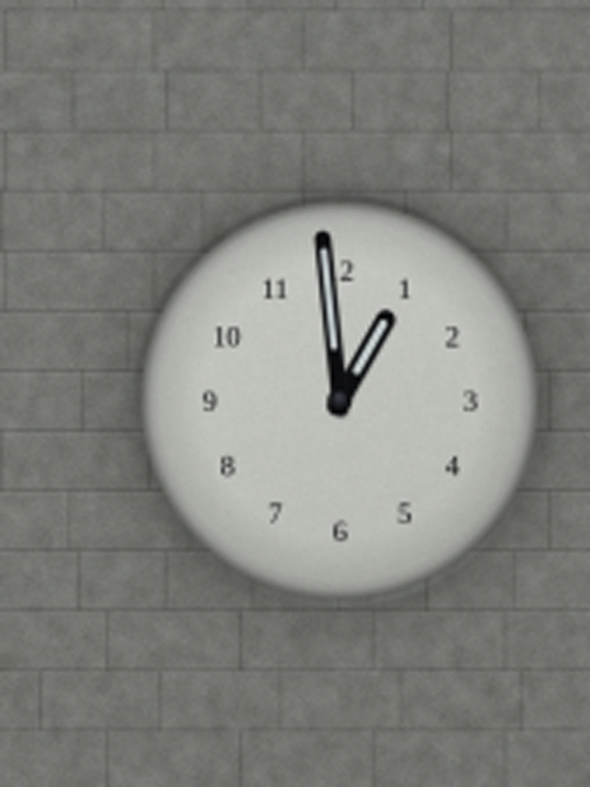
12,59
